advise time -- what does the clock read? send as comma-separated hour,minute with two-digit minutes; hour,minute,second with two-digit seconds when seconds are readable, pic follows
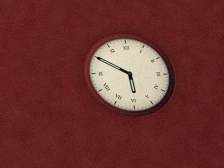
5,50
